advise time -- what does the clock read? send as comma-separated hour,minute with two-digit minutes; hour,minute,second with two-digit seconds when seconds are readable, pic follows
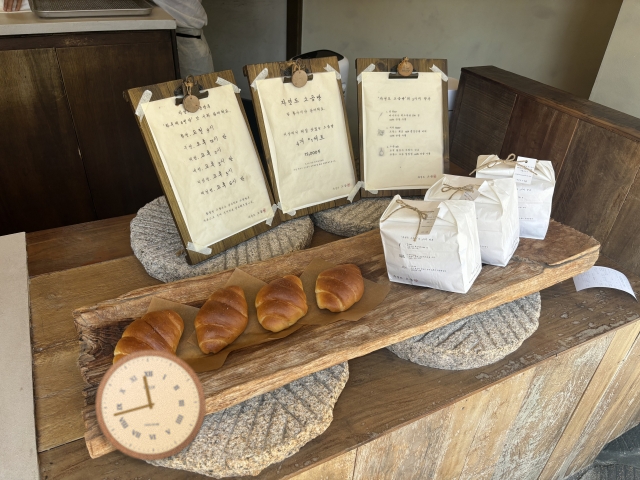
11,43
